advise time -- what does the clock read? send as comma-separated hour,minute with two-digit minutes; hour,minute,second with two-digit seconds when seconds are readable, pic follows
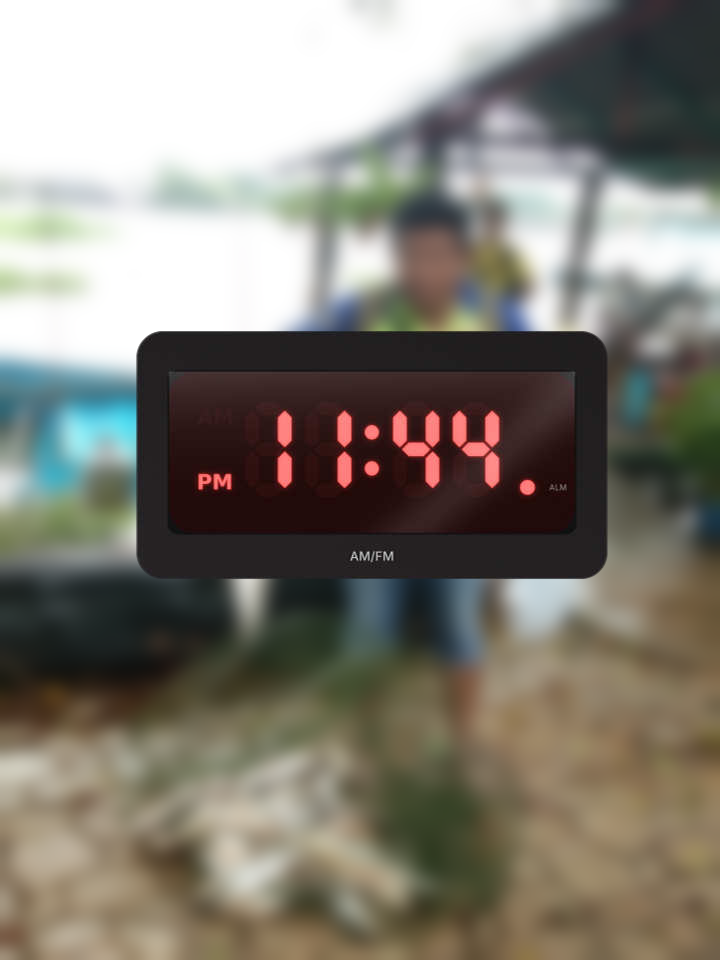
11,44
